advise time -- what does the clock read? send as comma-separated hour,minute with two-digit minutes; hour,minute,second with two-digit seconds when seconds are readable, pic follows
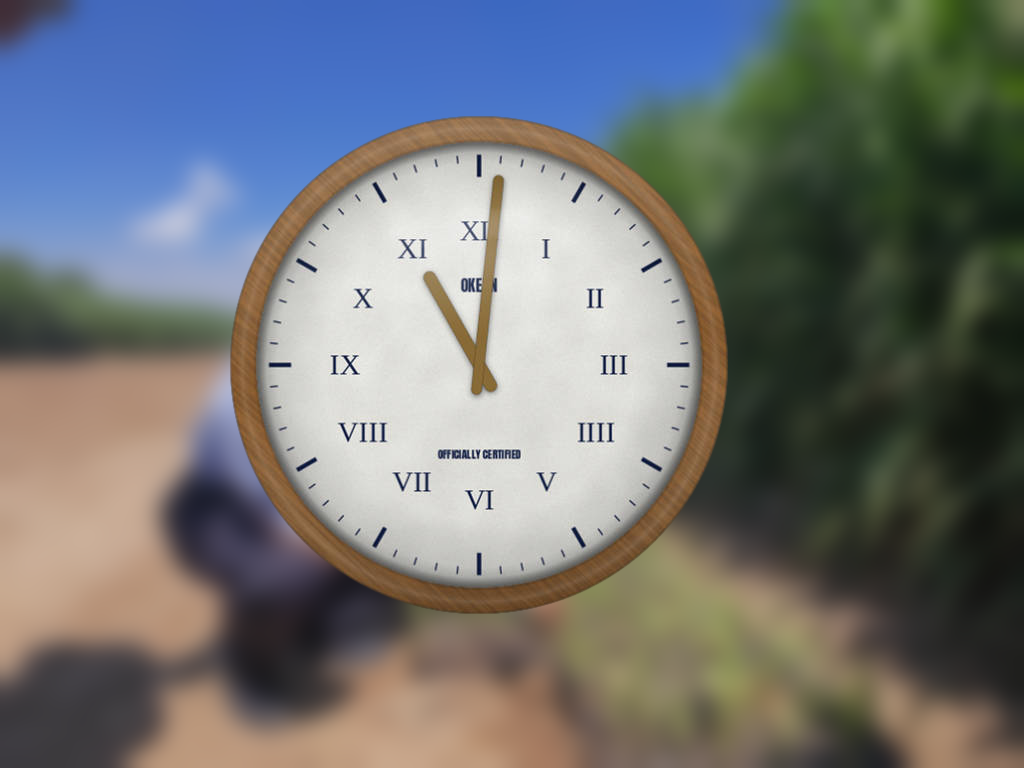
11,01
